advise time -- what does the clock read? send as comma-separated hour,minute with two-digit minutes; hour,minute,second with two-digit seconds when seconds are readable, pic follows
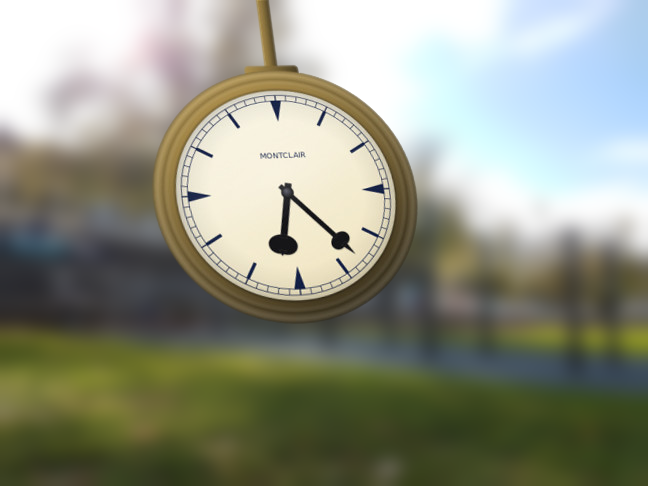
6,23
